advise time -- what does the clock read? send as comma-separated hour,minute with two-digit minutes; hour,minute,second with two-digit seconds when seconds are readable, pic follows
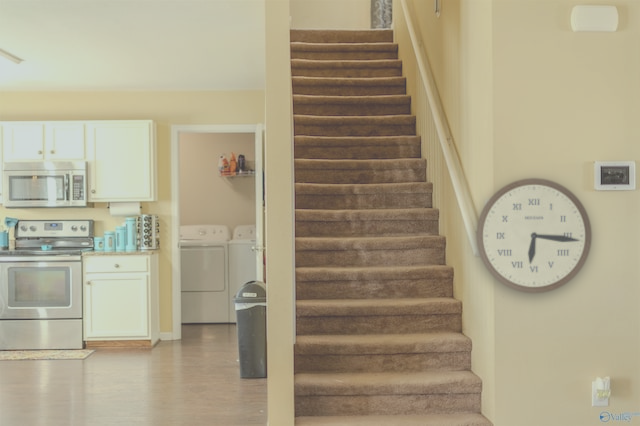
6,16
